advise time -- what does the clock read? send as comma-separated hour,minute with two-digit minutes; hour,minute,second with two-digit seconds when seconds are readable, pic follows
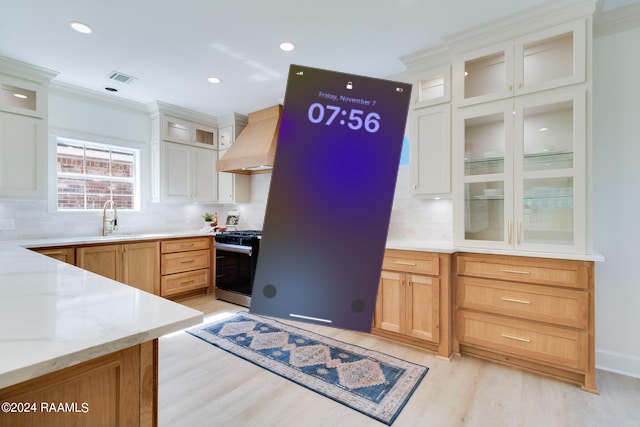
7,56
